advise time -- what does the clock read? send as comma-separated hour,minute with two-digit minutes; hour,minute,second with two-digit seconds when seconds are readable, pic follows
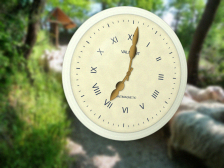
7,01
